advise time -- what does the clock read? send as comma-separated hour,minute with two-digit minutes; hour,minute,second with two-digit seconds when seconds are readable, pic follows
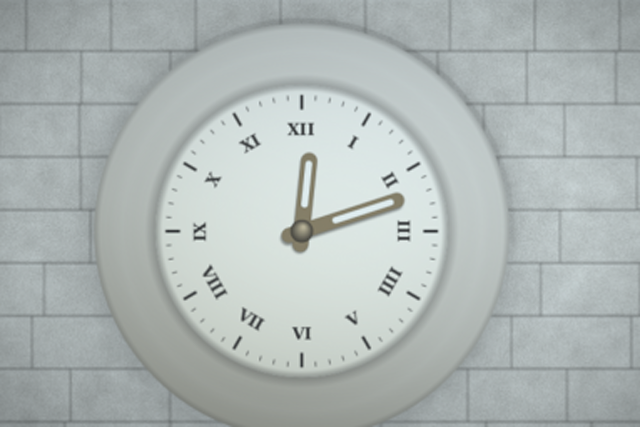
12,12
